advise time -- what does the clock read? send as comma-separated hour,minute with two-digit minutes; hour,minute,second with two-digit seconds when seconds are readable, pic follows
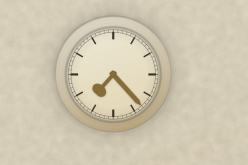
7,23
